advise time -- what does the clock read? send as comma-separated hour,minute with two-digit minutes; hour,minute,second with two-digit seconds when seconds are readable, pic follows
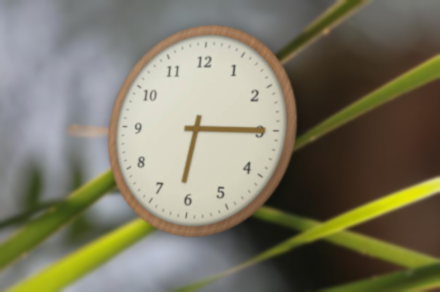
6,15
